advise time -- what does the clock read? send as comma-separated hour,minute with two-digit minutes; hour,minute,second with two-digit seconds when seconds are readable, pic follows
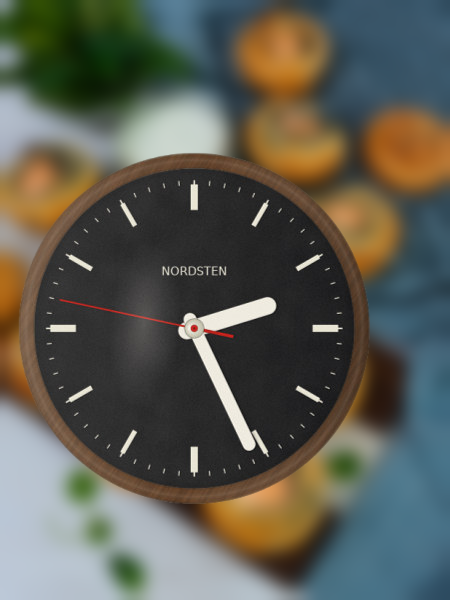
2,25,47
